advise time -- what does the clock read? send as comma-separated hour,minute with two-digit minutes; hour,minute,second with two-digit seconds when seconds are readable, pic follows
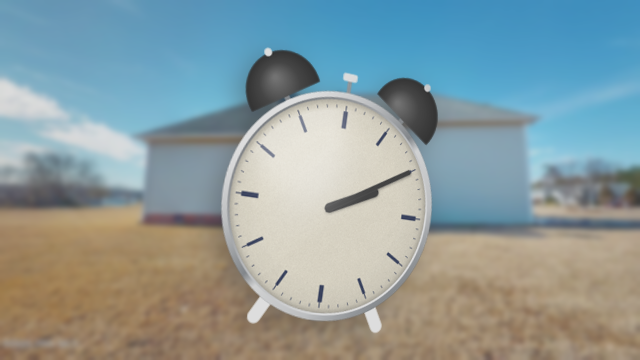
2,10
